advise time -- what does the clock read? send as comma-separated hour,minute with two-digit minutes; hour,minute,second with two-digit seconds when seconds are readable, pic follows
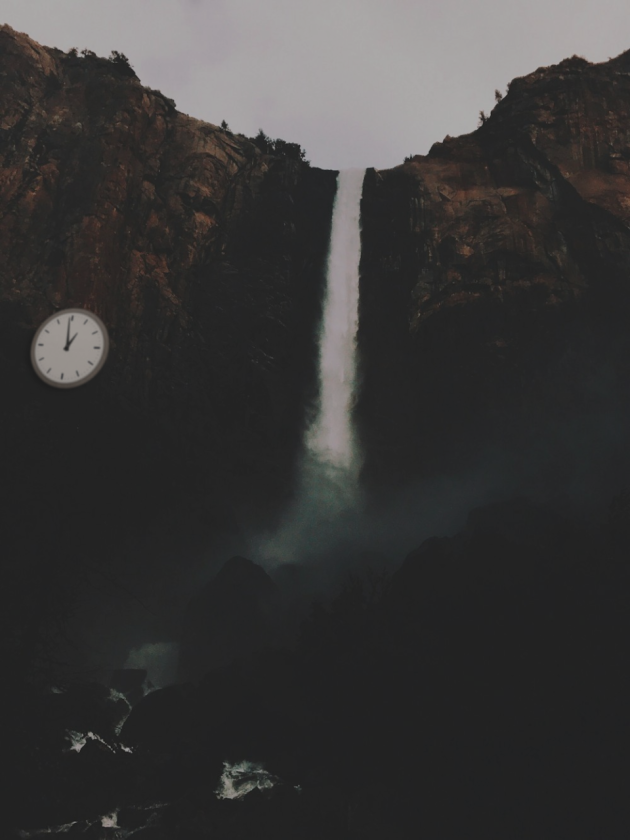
12,59
